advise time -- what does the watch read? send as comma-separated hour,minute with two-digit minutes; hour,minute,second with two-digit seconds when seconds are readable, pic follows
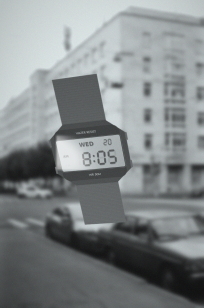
8,05
